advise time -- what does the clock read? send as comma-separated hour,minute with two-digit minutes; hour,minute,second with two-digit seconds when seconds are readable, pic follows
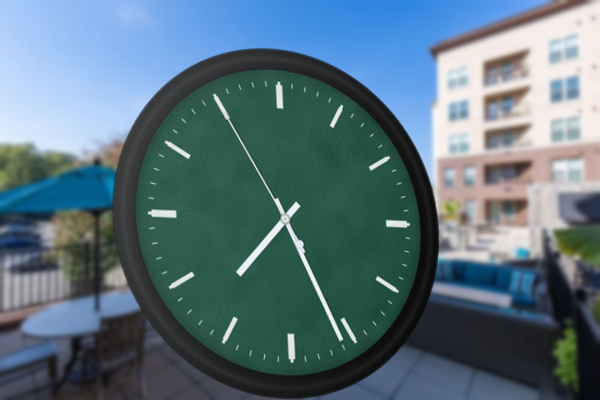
7,25,55
